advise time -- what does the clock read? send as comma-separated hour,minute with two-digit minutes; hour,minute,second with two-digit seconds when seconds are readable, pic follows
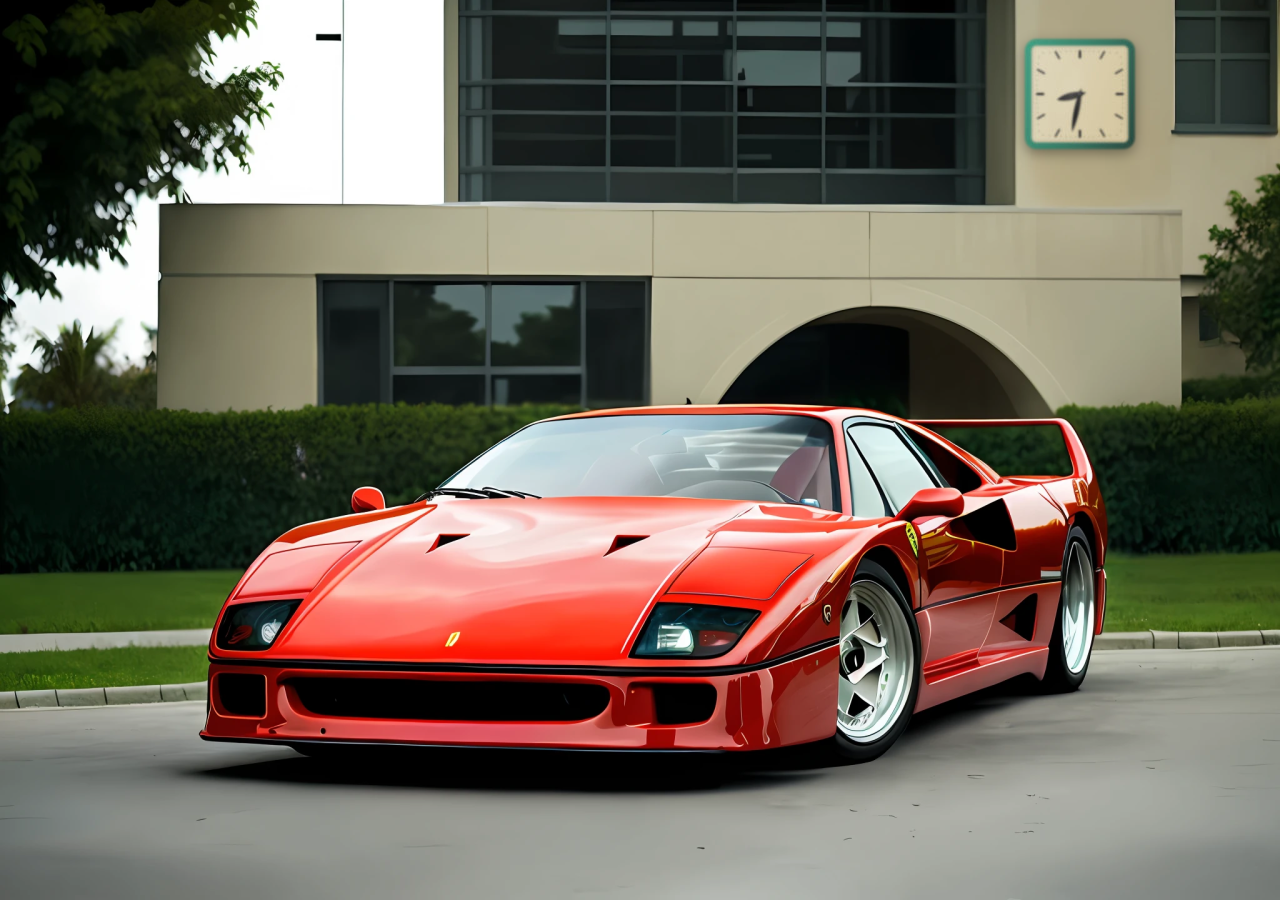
8,32
